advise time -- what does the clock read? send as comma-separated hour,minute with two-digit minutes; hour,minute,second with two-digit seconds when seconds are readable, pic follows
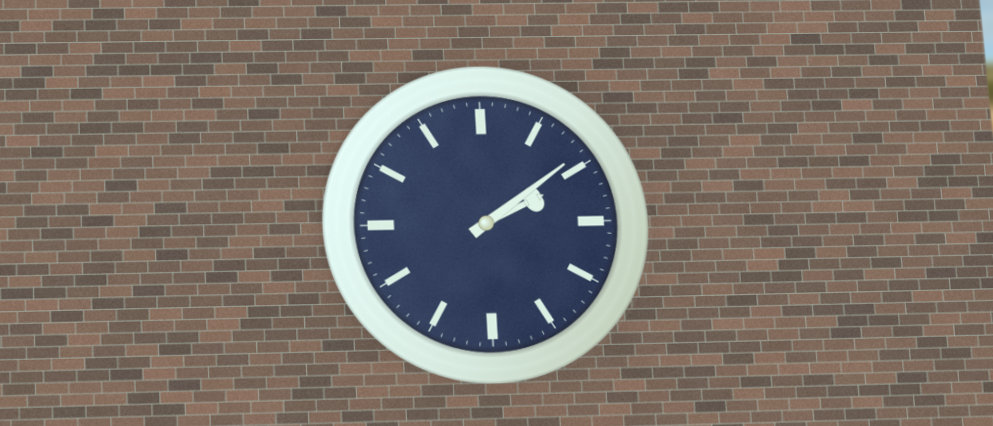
2,09
